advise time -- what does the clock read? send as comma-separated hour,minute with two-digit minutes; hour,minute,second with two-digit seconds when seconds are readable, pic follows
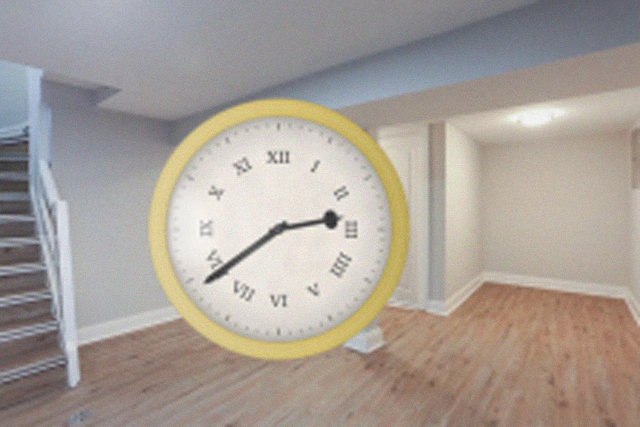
2,39
